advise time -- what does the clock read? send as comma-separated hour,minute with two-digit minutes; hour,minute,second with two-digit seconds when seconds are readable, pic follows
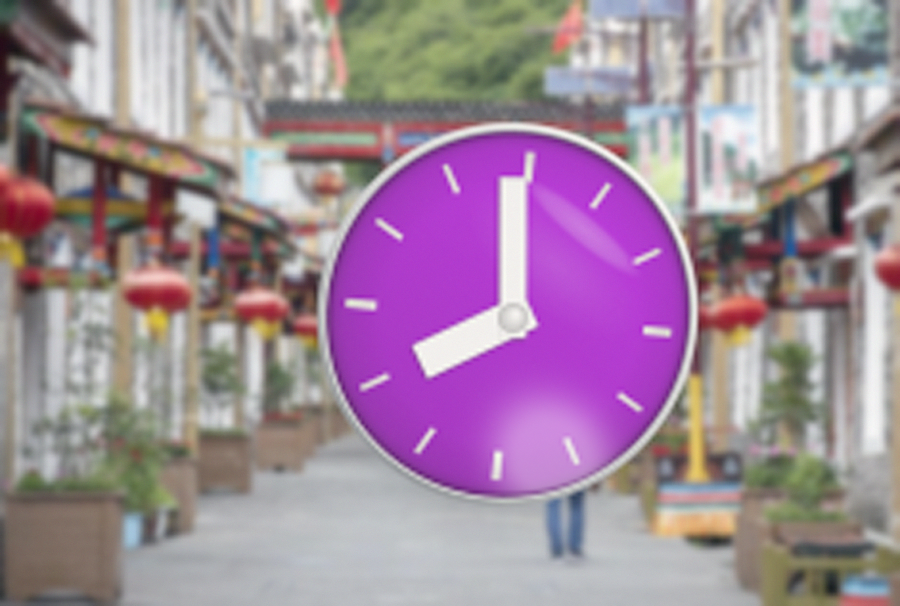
7,59
